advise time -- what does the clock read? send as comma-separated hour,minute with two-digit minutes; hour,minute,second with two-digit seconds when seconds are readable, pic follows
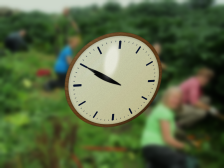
9,50
